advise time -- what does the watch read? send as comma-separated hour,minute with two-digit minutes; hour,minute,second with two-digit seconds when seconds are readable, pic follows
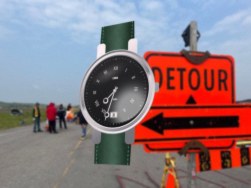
7,33
